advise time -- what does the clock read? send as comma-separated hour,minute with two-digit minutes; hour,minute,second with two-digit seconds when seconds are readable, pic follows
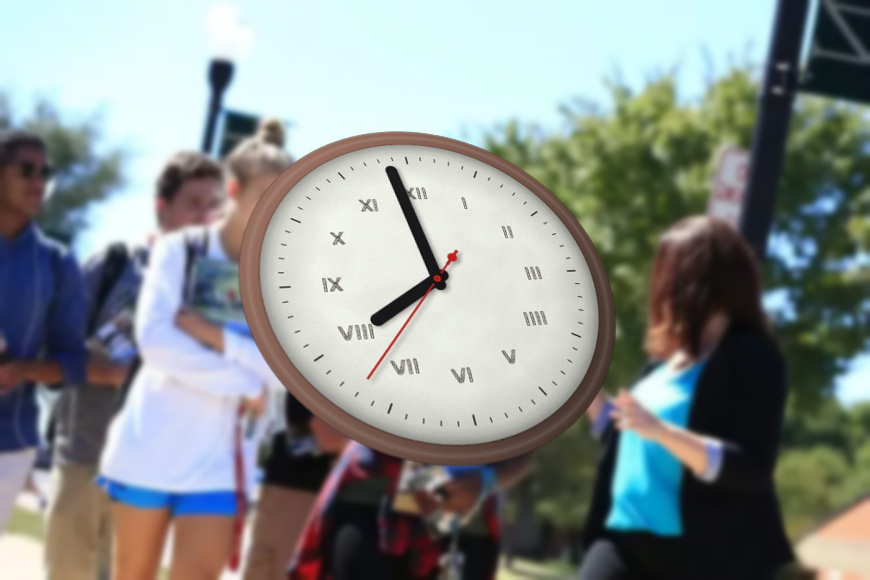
7,58,37
